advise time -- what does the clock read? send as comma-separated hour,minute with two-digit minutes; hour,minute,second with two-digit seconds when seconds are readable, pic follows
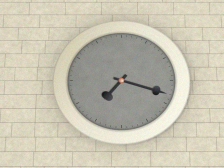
7,18
